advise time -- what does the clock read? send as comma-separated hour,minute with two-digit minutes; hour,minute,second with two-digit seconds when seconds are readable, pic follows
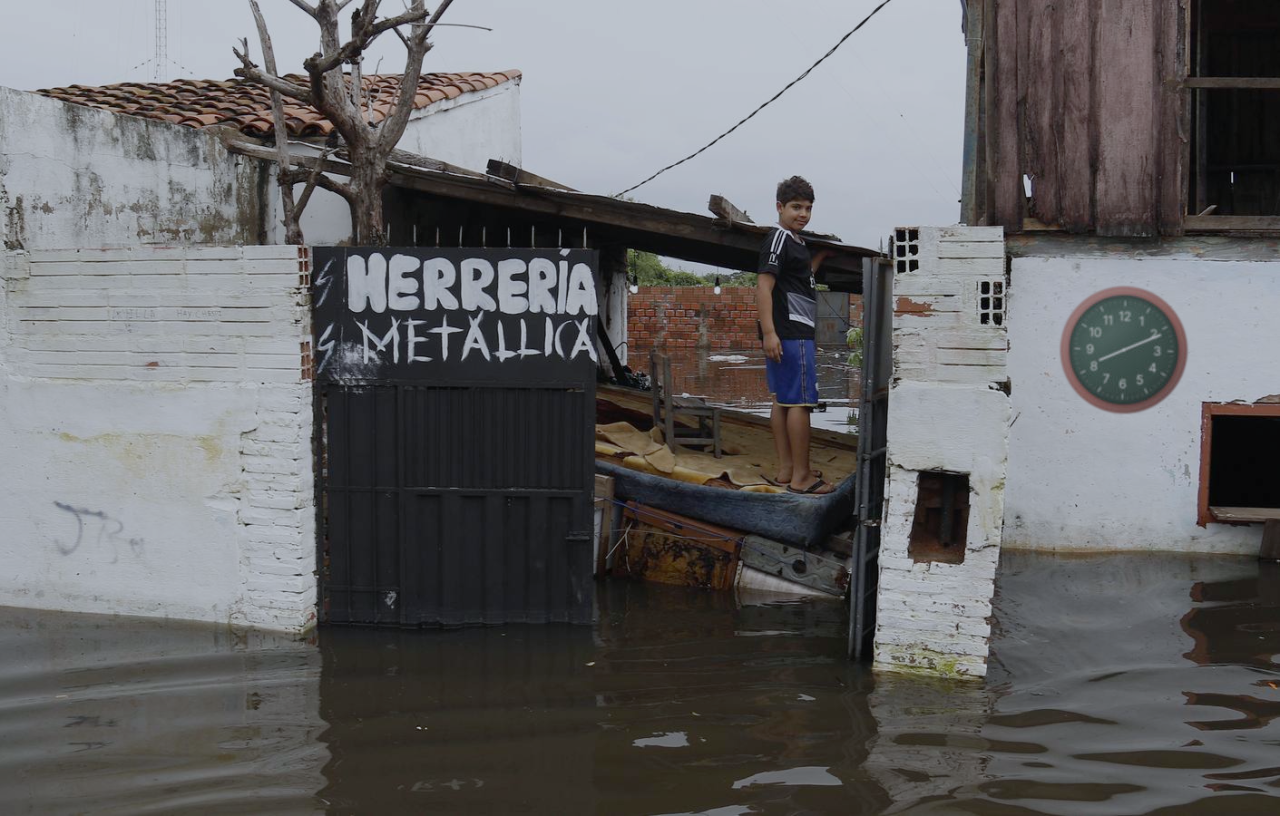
8,11
